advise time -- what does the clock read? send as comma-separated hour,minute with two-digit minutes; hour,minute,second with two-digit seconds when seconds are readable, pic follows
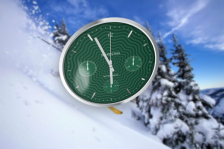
5,56
